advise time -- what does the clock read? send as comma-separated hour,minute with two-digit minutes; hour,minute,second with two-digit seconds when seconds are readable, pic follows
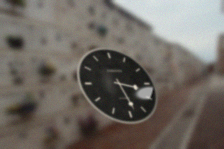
3,28
